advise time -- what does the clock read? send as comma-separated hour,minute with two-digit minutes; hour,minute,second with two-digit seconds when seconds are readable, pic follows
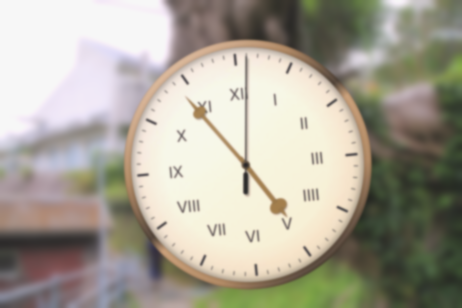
4,54,01
